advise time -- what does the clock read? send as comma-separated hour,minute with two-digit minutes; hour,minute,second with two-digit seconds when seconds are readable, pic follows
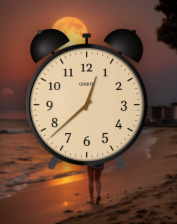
12,38
